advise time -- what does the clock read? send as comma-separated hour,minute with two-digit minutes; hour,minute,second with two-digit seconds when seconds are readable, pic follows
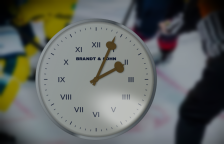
2,04
